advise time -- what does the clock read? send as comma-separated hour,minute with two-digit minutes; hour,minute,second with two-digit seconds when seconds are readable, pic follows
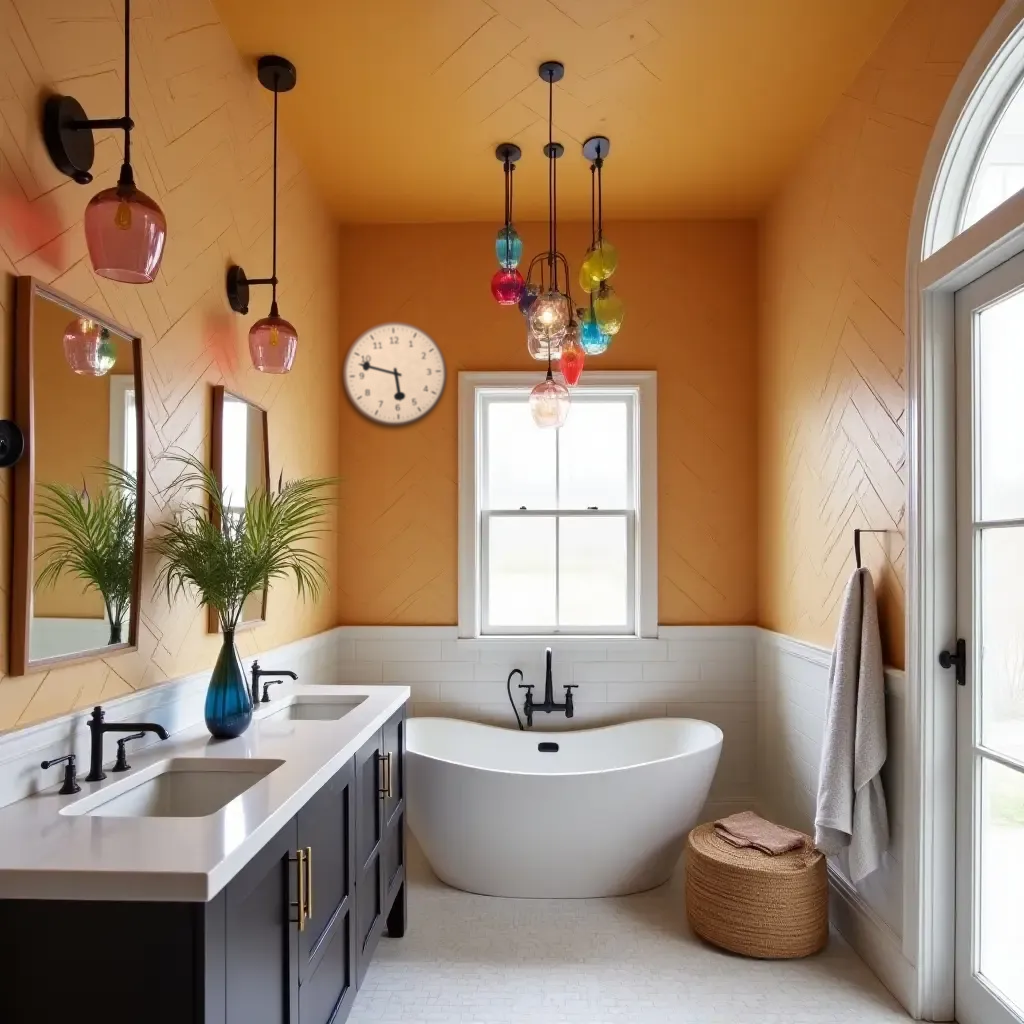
5,48
